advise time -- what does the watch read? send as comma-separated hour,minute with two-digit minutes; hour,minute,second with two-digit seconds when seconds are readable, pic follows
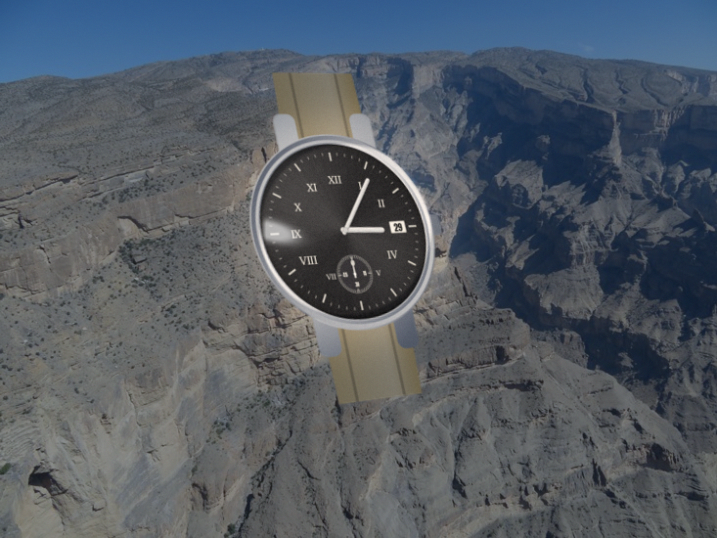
3,06
